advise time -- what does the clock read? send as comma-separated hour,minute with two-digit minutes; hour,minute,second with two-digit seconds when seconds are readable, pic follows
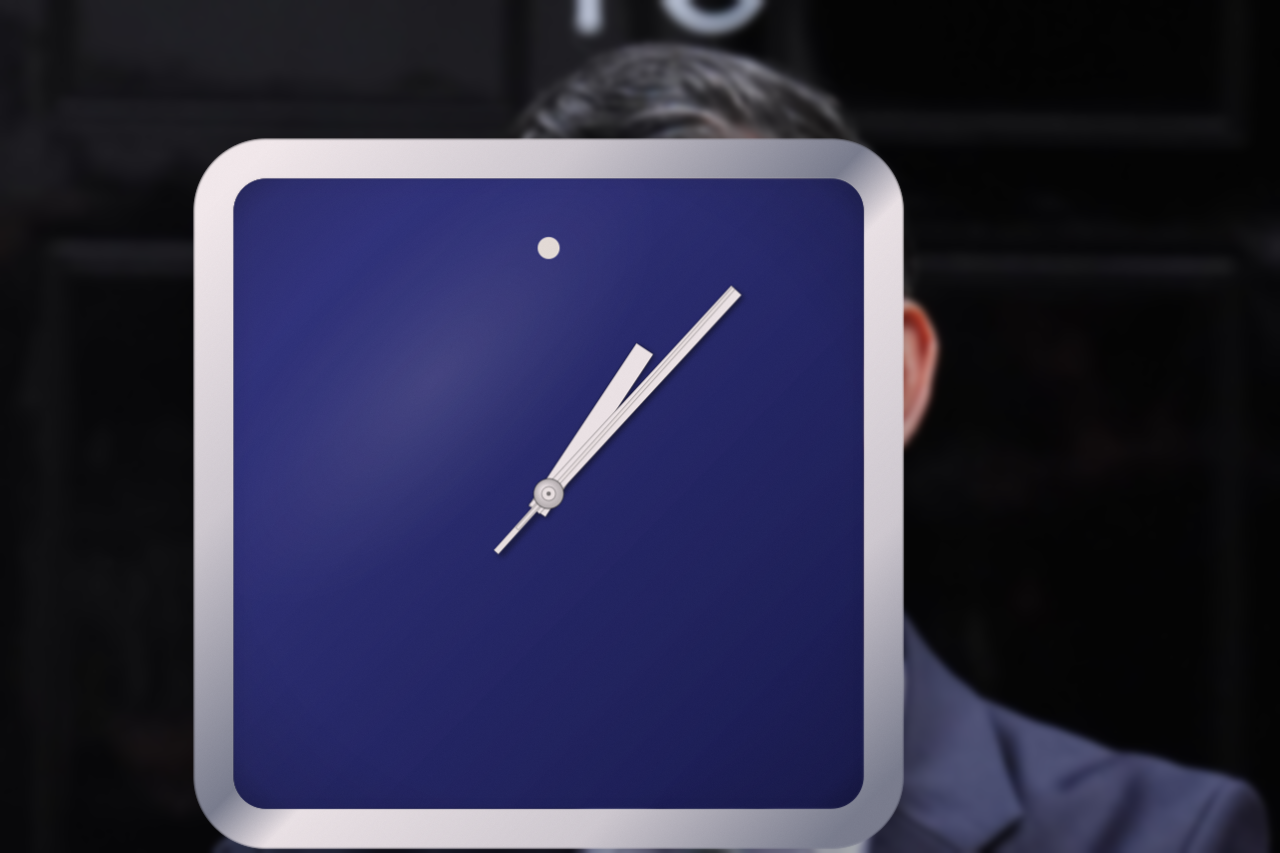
1,07,07
